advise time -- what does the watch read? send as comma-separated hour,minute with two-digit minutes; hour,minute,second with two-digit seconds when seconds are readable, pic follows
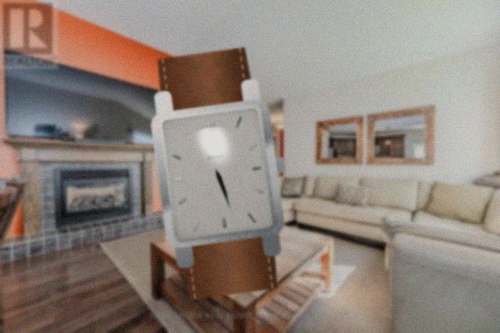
5,28
